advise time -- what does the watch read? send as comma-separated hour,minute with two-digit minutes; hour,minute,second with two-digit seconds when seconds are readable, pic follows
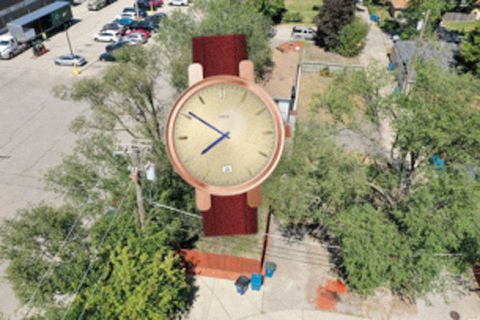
7,51
